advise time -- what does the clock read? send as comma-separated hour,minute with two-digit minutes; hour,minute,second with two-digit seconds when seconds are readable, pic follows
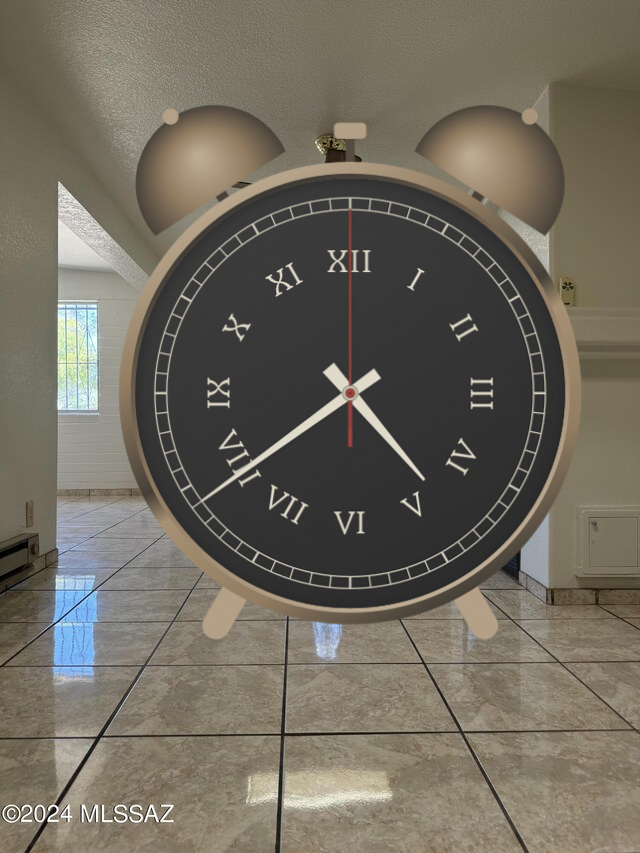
4,39,00
